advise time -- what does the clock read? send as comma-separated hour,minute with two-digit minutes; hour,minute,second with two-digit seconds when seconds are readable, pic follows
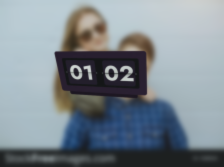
1,02
